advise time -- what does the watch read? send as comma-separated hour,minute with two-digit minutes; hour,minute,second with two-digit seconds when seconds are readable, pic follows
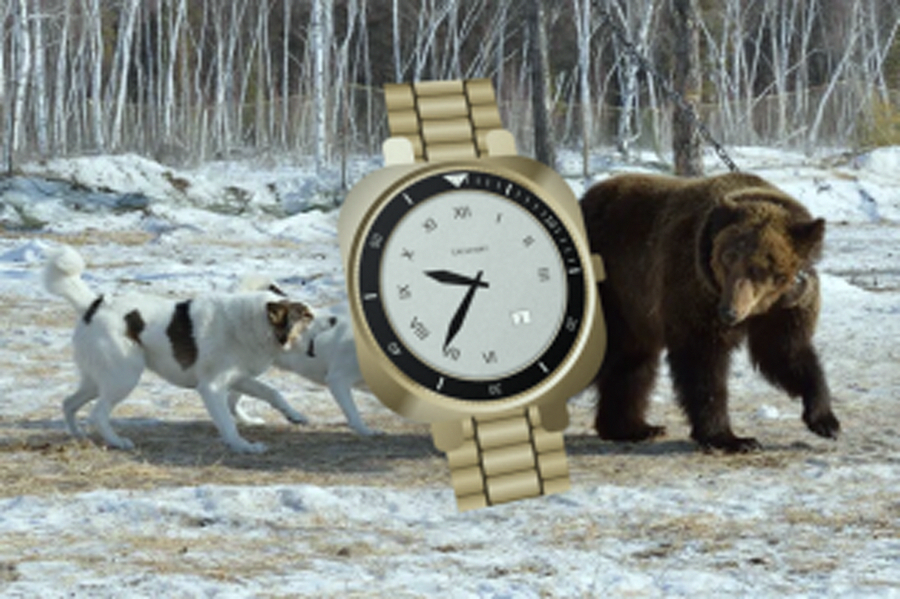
9,36
